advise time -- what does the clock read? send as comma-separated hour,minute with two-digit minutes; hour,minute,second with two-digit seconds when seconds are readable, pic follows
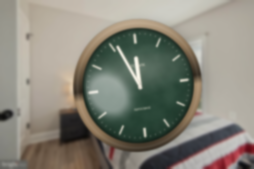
11,56
